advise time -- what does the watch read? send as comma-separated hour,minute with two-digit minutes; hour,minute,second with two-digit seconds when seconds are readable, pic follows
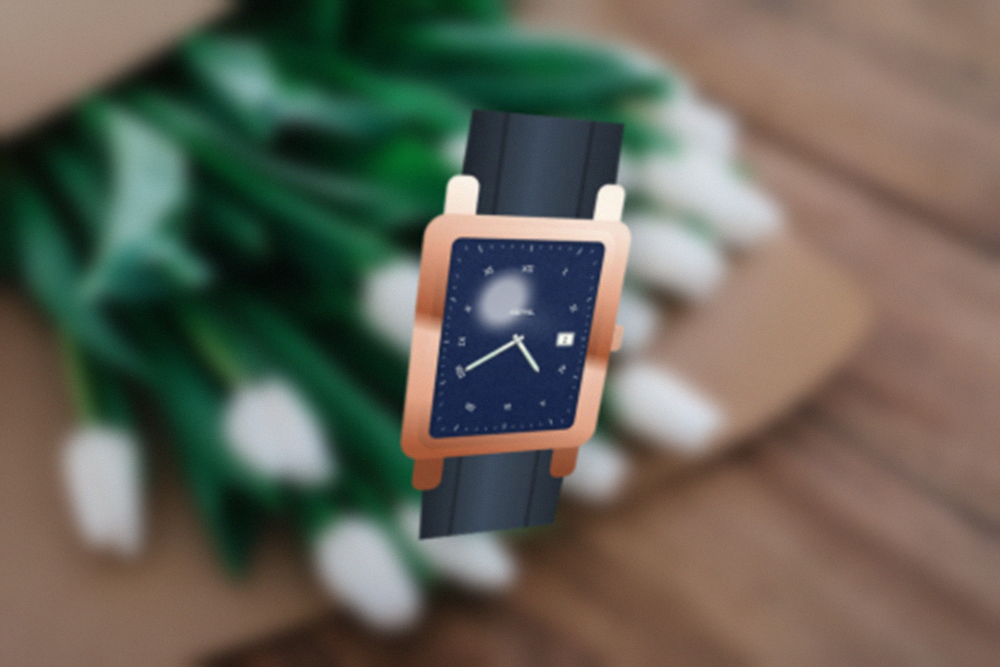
4,40
